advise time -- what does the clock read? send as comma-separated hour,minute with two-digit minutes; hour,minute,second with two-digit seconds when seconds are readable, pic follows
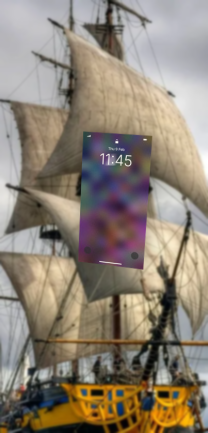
11,45
